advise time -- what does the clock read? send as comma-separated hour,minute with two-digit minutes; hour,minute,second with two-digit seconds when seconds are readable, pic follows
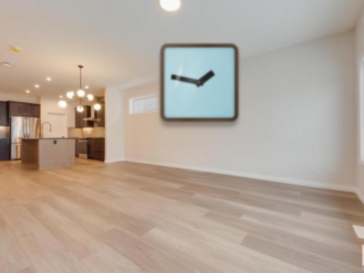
1,47
